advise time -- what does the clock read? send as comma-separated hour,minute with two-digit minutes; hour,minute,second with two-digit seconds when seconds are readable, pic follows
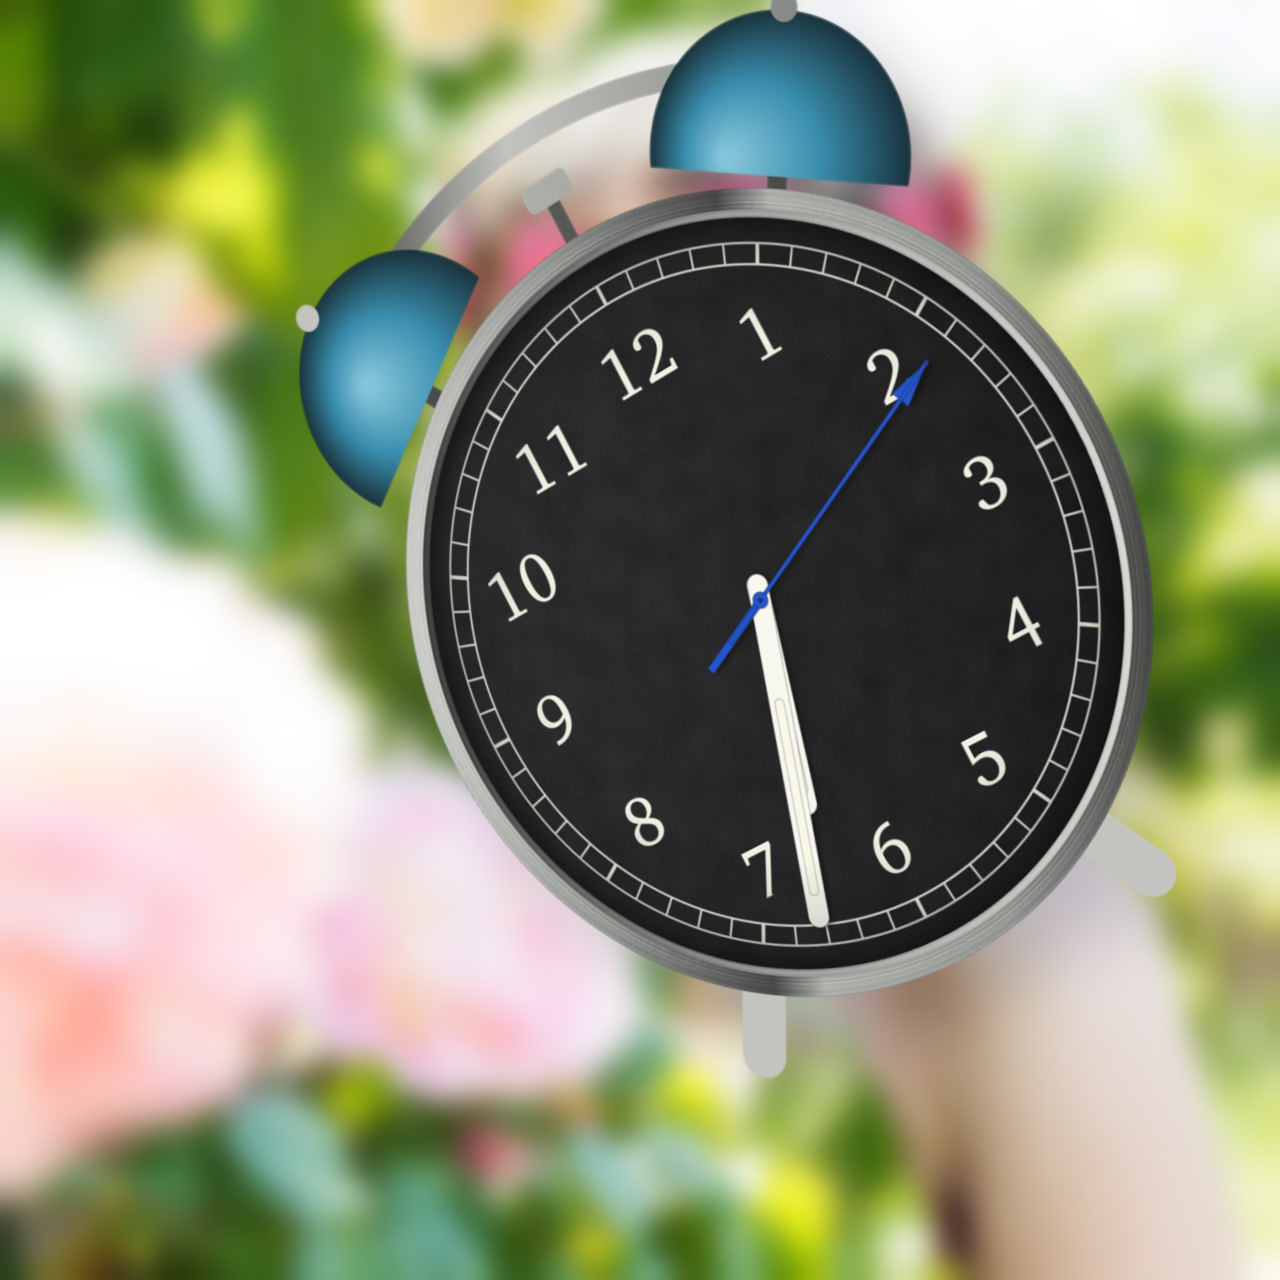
6,33,11
